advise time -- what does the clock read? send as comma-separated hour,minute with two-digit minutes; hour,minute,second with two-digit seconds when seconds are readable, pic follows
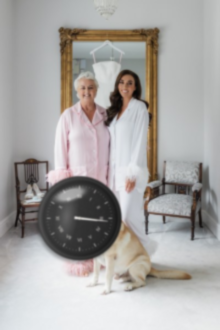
3,16
